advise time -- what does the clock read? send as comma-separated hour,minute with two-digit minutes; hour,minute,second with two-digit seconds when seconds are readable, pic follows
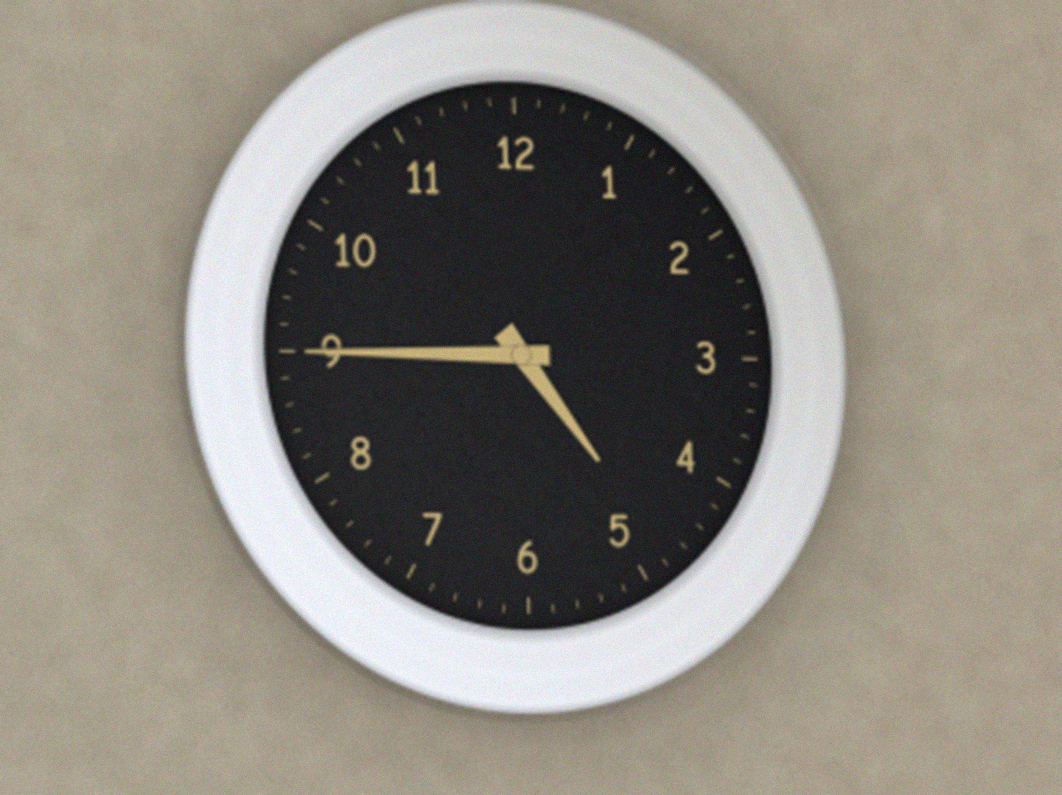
4,45
